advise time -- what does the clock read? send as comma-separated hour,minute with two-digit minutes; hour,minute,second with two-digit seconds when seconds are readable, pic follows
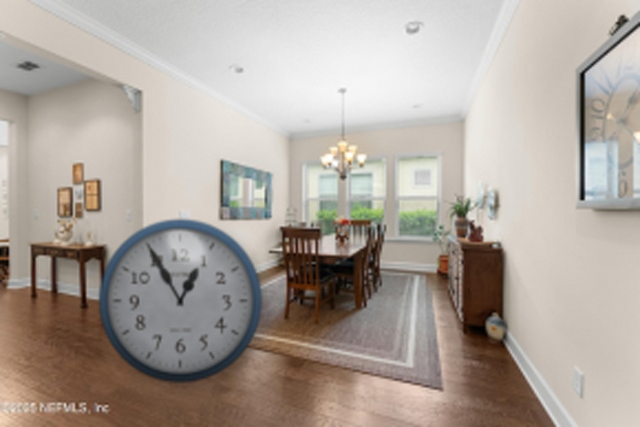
12,55
